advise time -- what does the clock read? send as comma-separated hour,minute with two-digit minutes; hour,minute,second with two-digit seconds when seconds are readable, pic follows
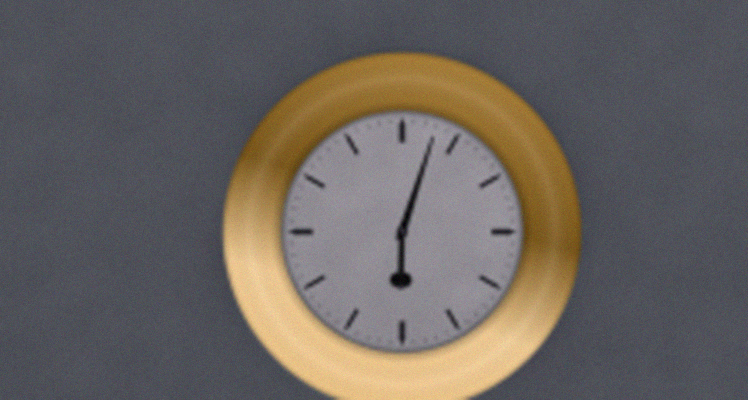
6,03
